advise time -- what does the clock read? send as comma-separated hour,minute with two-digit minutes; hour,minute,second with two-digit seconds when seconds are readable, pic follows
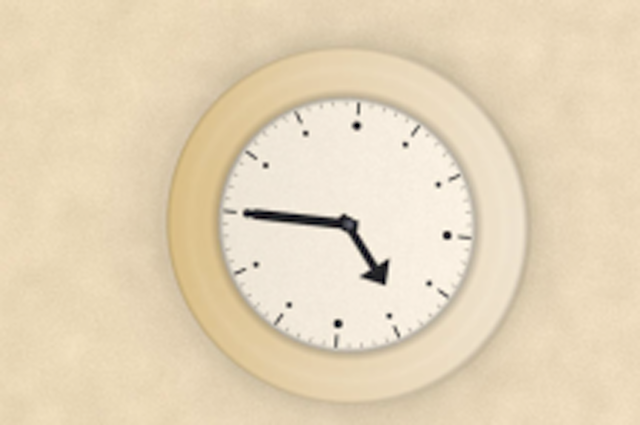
4,45
